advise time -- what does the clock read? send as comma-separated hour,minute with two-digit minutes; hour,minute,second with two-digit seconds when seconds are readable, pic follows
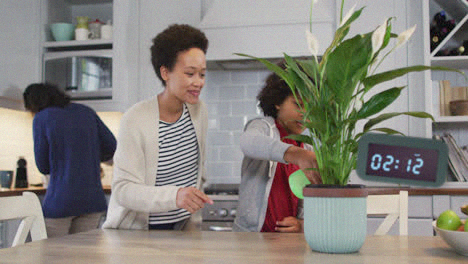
2,12
